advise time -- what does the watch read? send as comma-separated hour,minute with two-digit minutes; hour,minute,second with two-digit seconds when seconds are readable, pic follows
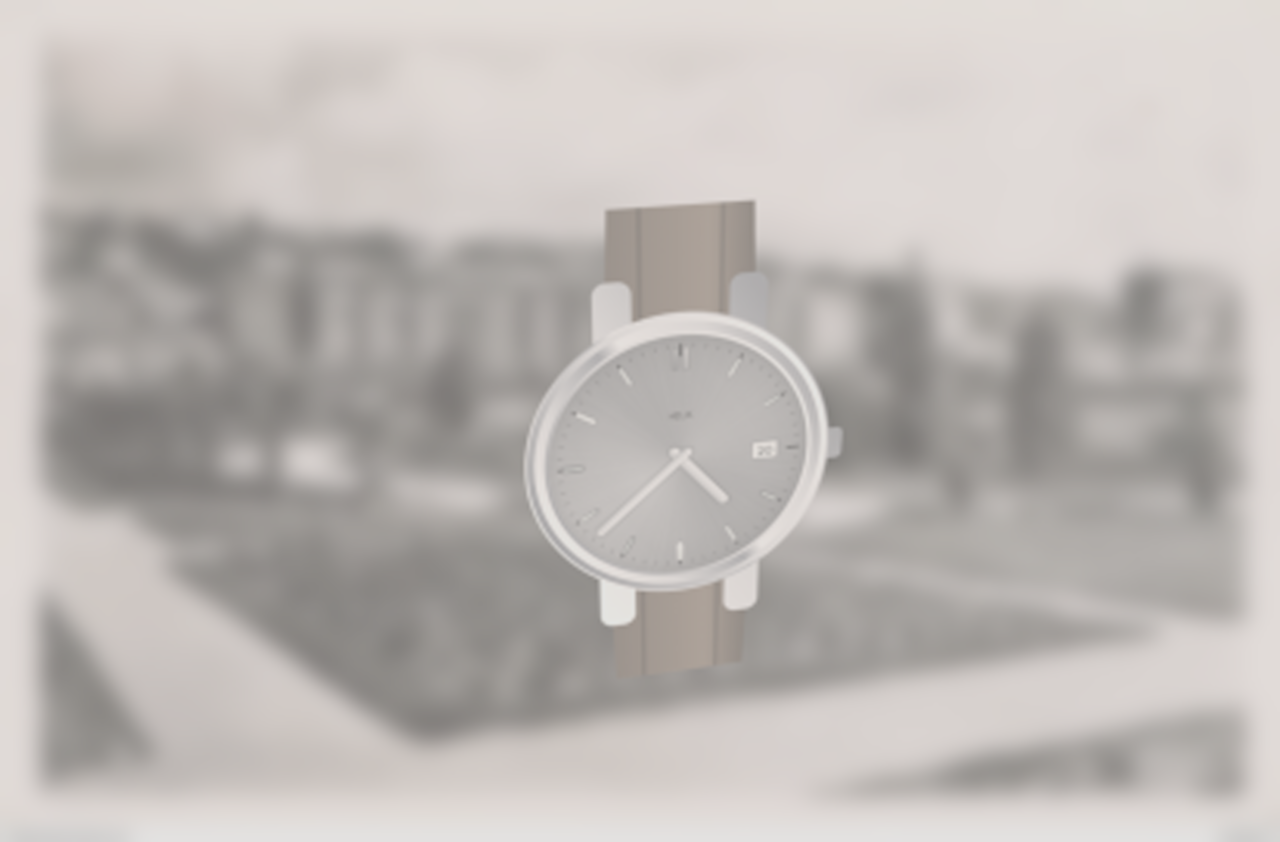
4,38
